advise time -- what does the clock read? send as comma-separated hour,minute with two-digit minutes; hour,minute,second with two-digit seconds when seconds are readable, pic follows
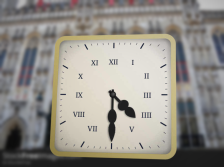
4,30
